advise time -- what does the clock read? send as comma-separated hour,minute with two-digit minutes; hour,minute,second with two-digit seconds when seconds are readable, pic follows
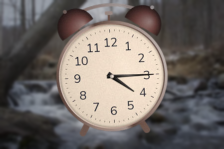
4,15
